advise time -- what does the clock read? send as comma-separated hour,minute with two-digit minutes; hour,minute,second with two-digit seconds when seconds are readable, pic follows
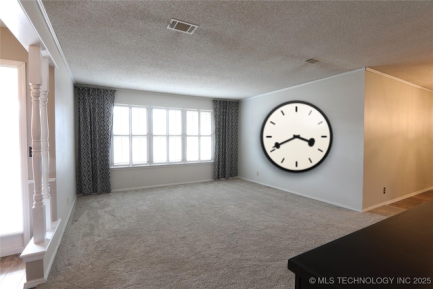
3,41
